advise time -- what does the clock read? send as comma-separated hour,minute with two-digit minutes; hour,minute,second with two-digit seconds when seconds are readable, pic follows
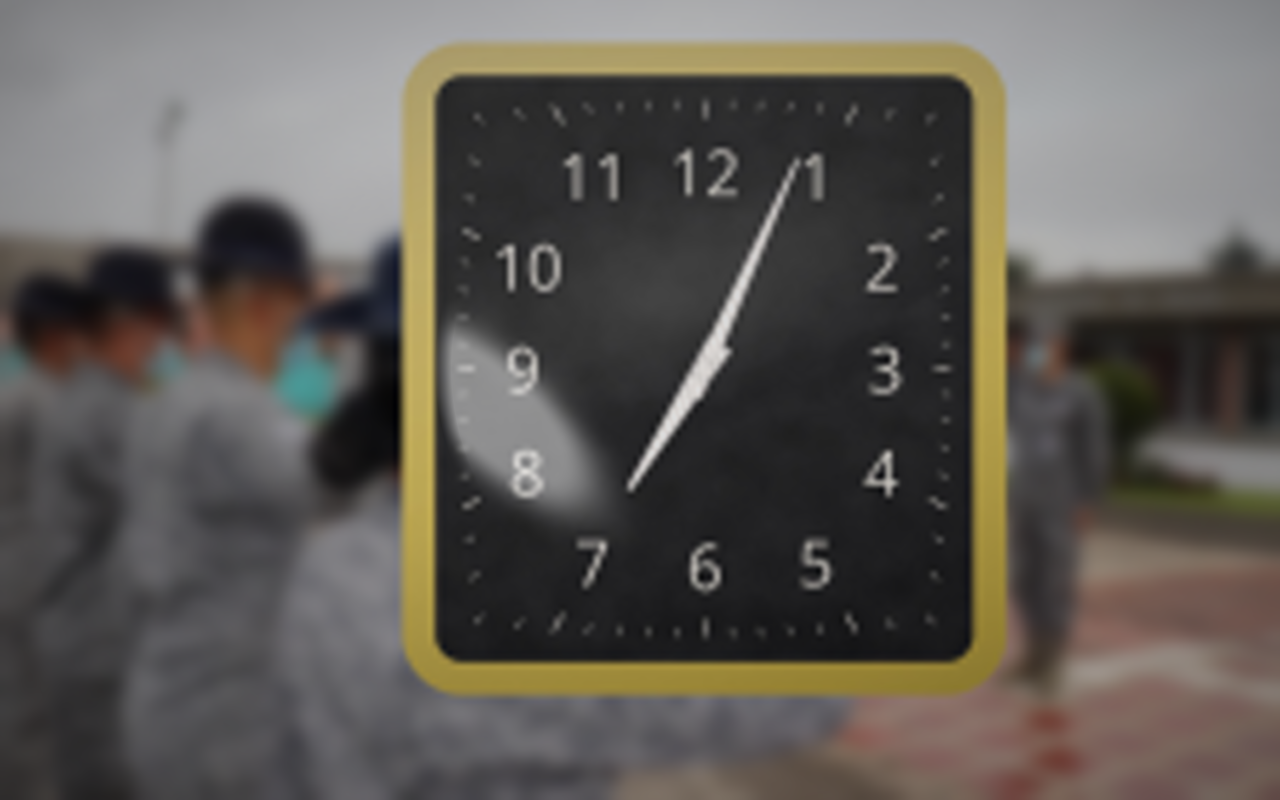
7,04
